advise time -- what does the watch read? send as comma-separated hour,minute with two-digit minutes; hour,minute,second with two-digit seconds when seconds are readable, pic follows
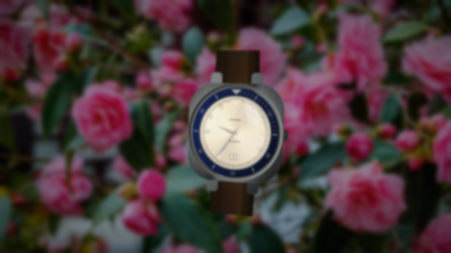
9,36
